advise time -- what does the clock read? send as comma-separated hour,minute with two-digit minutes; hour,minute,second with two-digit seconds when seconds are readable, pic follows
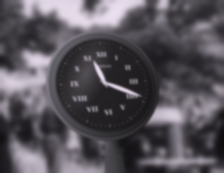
11,19
